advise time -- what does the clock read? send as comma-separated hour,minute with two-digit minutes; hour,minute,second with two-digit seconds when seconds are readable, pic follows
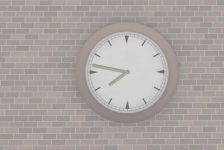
7,47
